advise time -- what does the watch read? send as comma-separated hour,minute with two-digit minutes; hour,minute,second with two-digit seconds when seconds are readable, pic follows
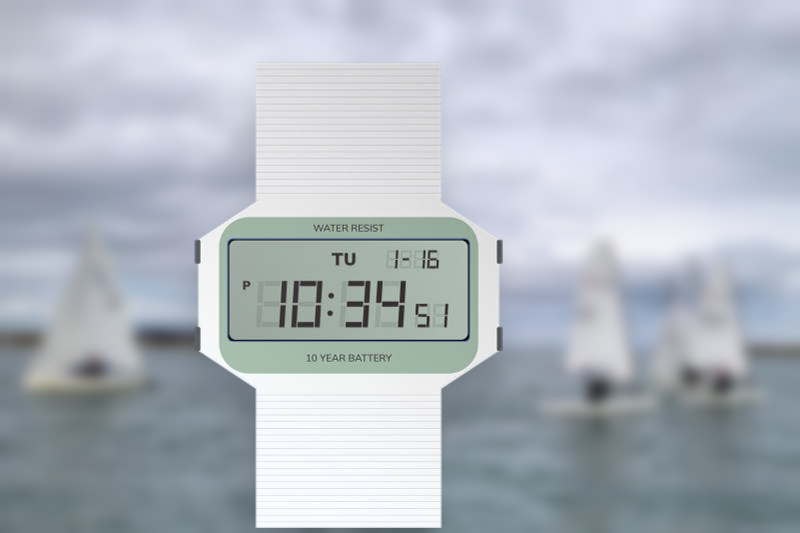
10,34,51
